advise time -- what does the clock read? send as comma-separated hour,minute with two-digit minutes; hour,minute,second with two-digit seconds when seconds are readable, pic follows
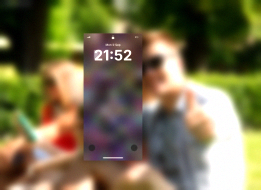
21,52
